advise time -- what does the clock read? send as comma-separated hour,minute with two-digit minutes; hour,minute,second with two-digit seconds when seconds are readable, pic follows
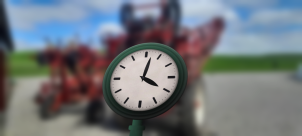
4,02
